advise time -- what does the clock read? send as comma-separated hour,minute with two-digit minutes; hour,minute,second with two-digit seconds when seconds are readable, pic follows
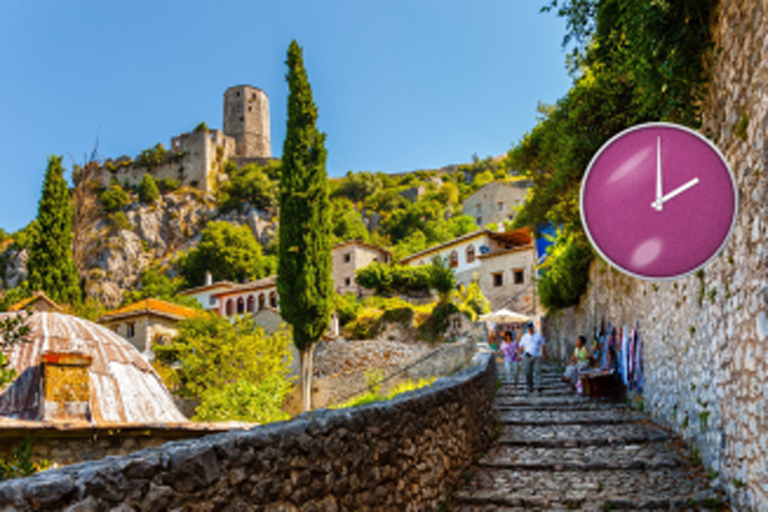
2,00
